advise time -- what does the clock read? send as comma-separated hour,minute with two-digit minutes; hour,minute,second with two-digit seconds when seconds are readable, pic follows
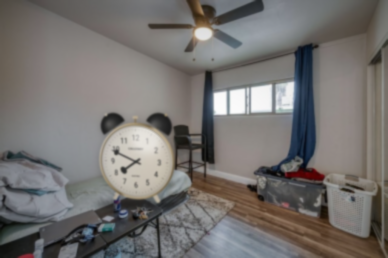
7,49
